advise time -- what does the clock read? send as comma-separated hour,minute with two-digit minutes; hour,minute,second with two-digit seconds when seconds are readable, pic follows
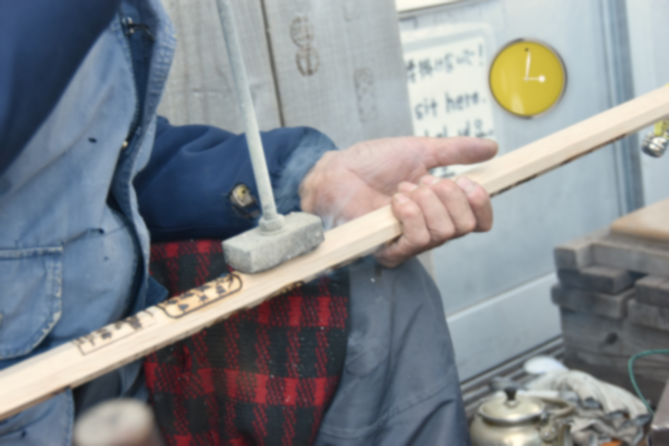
3,01
